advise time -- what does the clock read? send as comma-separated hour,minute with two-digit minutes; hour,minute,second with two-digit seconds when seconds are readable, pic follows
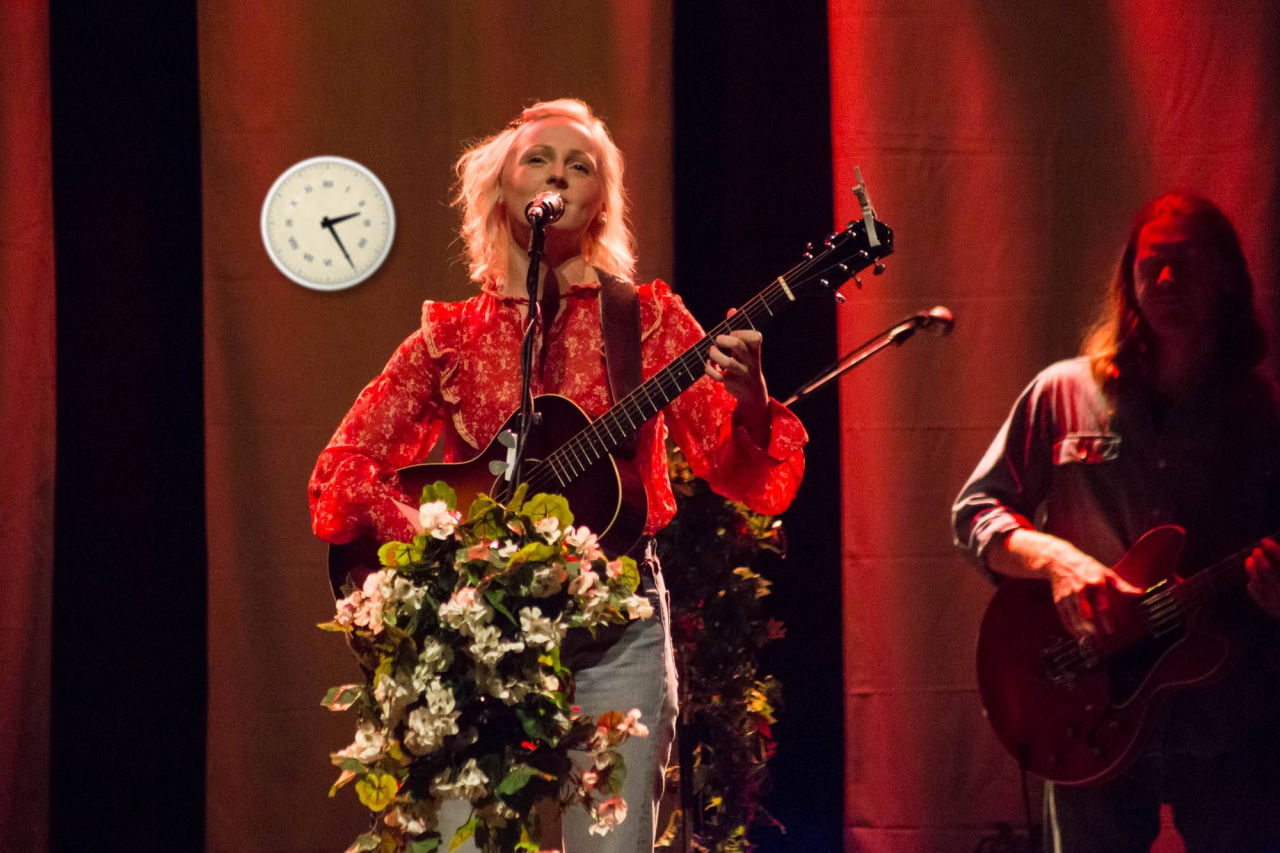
2,25
